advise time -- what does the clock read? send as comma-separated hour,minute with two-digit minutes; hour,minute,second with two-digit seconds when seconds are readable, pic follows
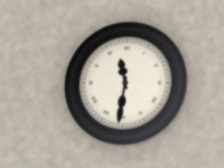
11,31
